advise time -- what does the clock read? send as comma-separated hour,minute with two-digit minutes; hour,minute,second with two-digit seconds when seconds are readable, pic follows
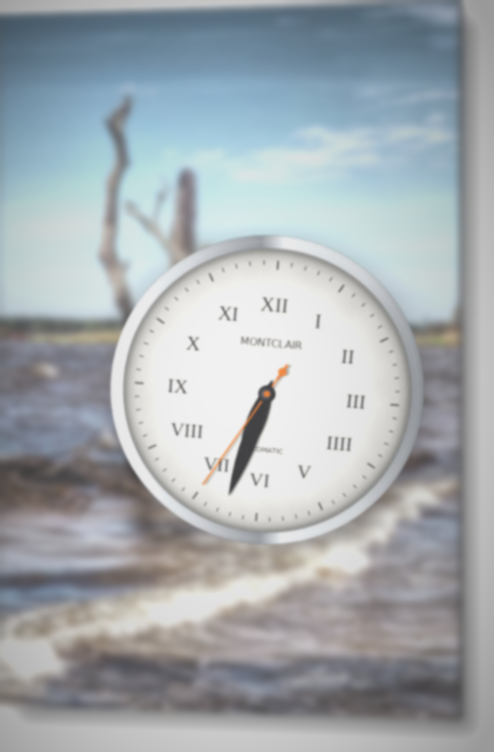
6,32,35
